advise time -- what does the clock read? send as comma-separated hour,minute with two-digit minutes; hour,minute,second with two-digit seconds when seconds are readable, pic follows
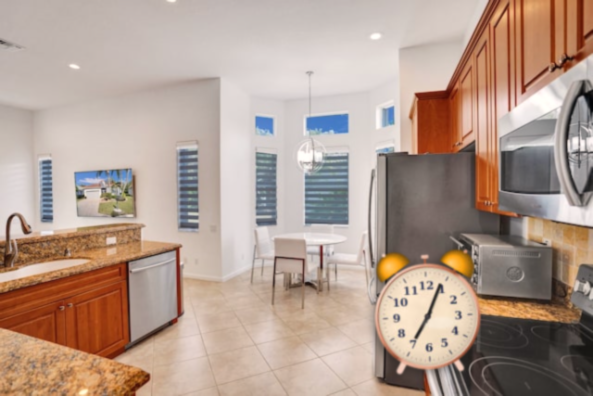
7,04
